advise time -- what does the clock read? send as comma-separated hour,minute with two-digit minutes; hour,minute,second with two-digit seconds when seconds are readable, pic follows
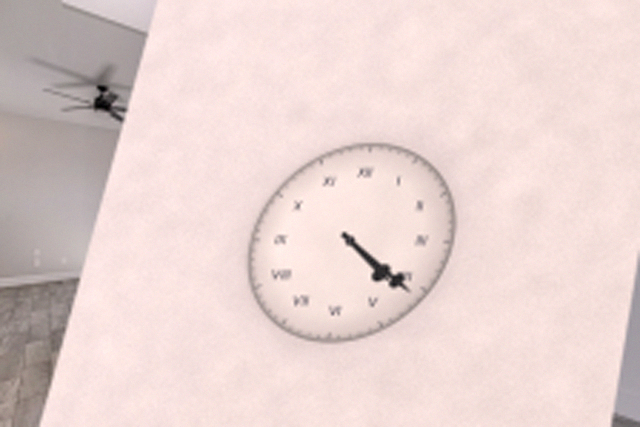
4,21
